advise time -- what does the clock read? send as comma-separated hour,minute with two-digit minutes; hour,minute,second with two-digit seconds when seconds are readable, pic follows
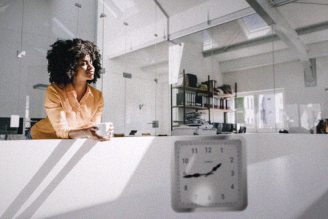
1,44
